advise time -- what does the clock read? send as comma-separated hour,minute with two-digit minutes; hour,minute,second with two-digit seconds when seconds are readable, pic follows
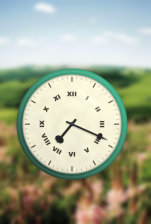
7,19
